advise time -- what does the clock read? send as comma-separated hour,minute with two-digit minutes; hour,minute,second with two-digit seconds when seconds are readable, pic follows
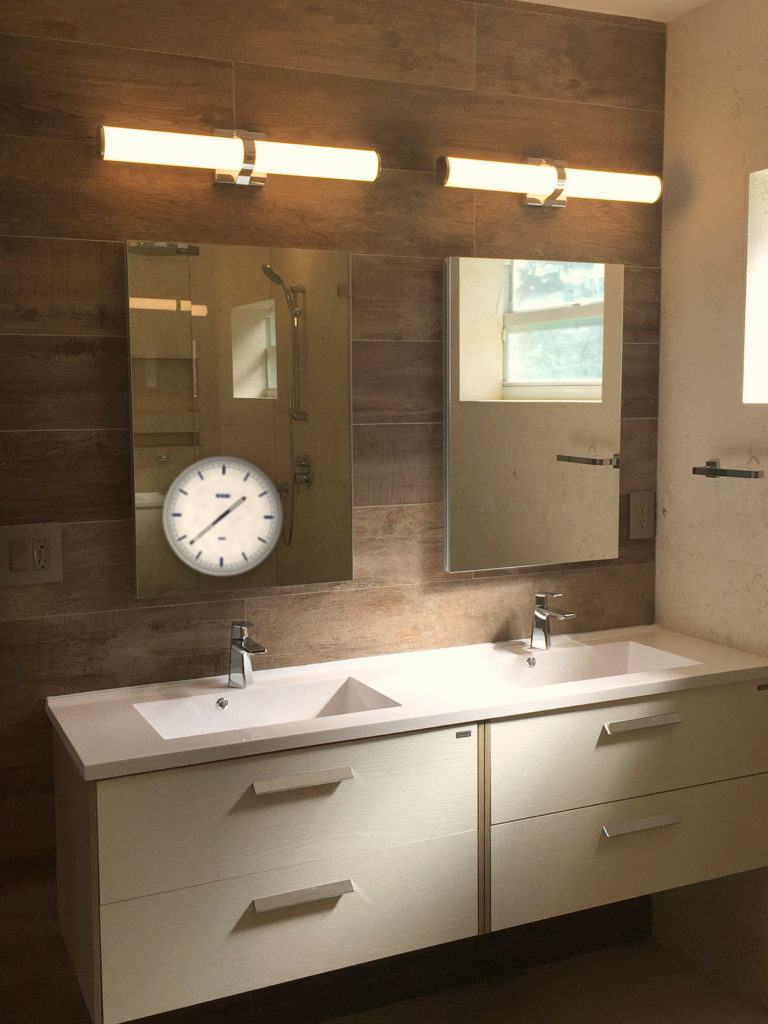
1,38
